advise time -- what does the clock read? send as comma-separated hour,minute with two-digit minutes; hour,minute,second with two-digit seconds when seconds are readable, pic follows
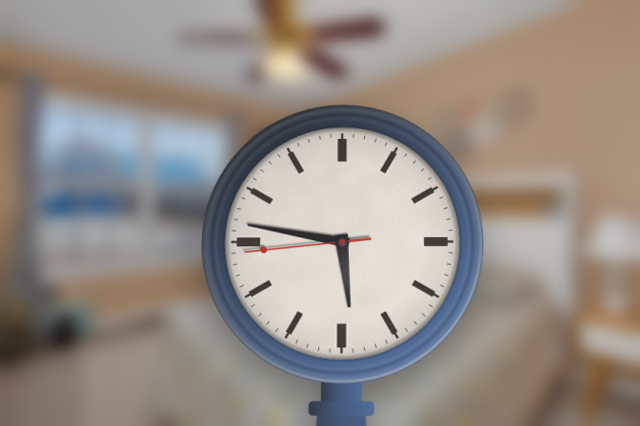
5,46,44
